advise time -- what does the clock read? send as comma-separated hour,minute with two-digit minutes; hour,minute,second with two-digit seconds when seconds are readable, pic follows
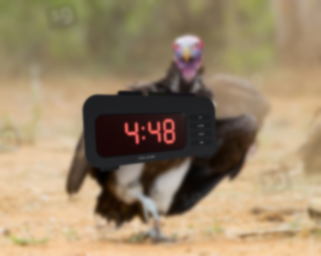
4,48
